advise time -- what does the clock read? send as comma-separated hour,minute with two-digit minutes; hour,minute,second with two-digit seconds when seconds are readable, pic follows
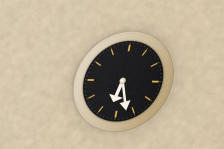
6,27
